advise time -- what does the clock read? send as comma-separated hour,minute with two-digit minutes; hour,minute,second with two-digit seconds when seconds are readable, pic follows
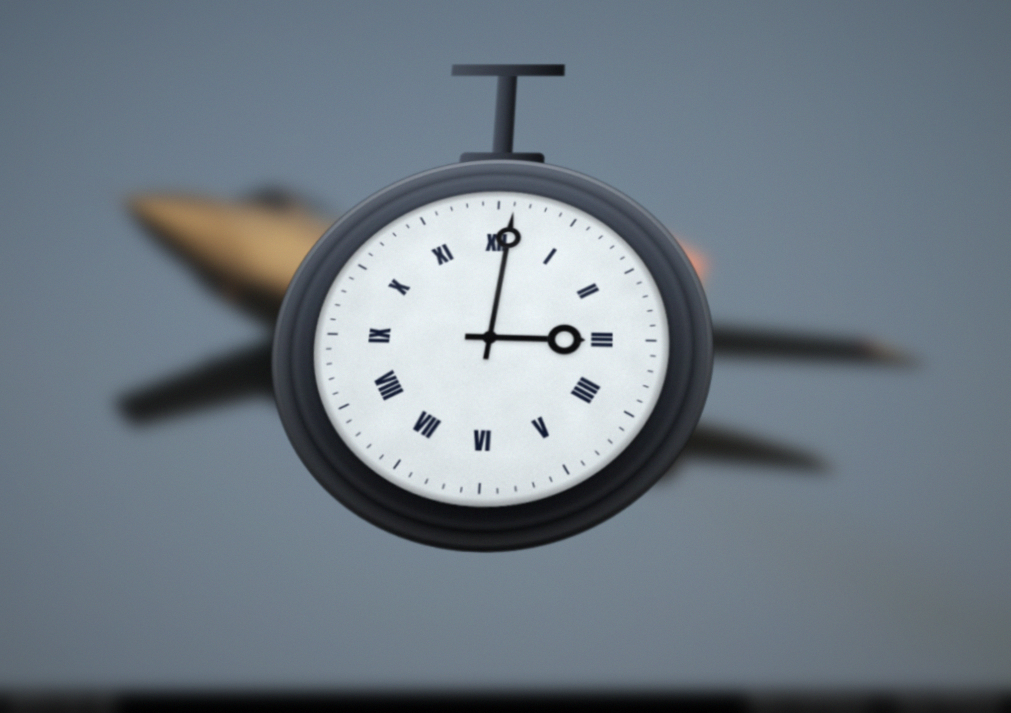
3,01
